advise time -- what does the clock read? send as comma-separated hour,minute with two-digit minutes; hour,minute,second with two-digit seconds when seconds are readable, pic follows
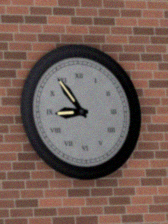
8,54
